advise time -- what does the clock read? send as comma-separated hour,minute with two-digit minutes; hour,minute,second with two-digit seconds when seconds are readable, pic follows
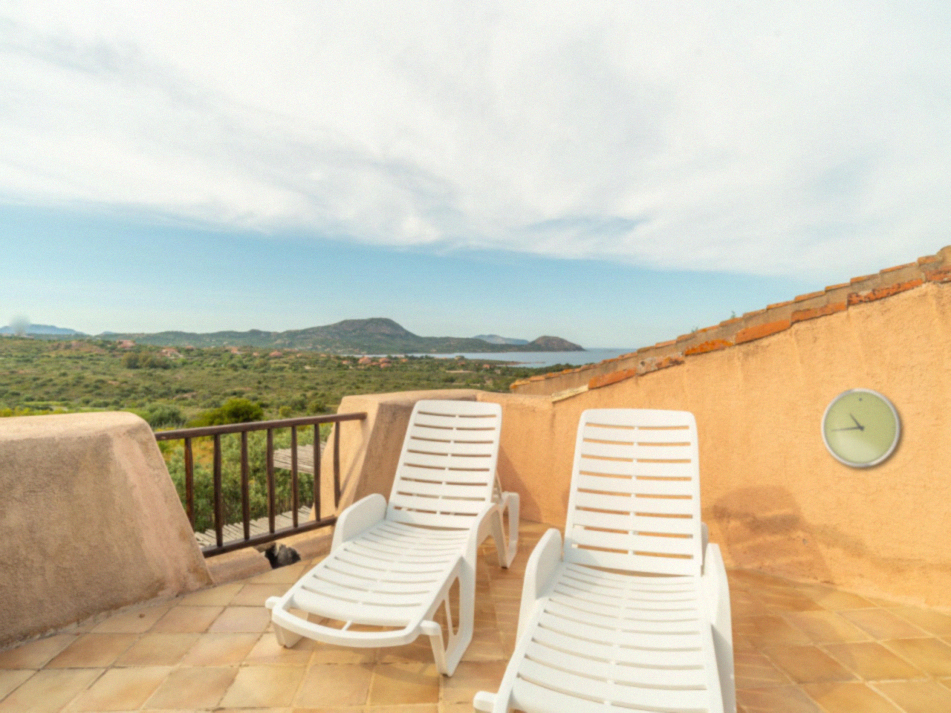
10,44
